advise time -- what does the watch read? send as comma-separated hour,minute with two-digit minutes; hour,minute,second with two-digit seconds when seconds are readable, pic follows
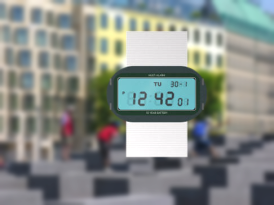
12,42,01
